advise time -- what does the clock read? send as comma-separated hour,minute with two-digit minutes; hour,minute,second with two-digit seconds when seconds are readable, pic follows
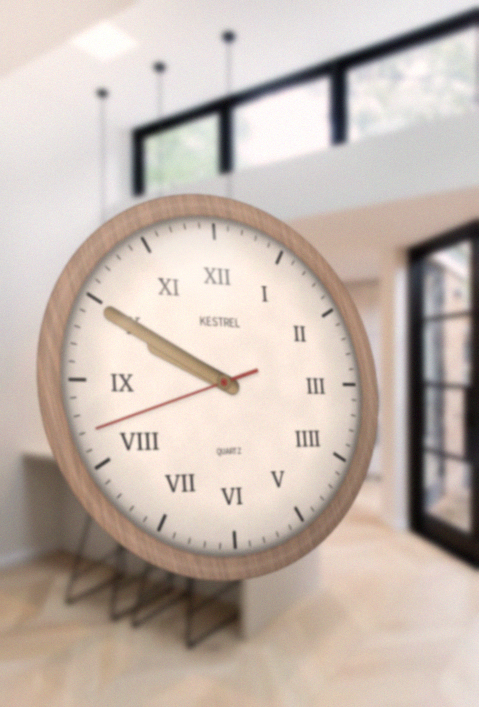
9,49,42
